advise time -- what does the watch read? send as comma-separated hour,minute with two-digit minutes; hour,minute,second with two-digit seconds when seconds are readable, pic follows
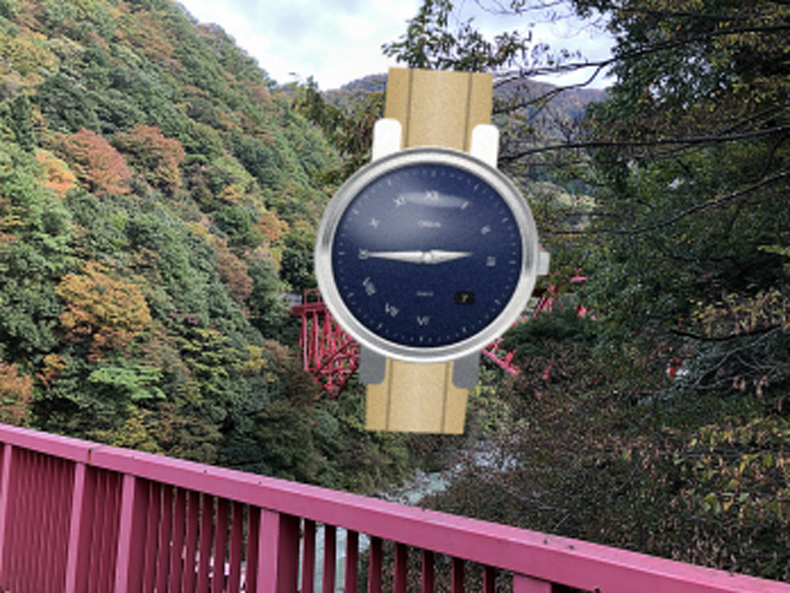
2,45
